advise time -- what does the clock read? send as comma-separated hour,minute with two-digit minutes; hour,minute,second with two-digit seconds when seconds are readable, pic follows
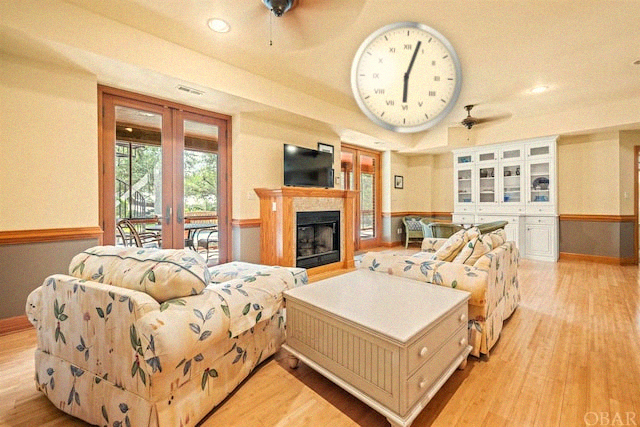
6,03
